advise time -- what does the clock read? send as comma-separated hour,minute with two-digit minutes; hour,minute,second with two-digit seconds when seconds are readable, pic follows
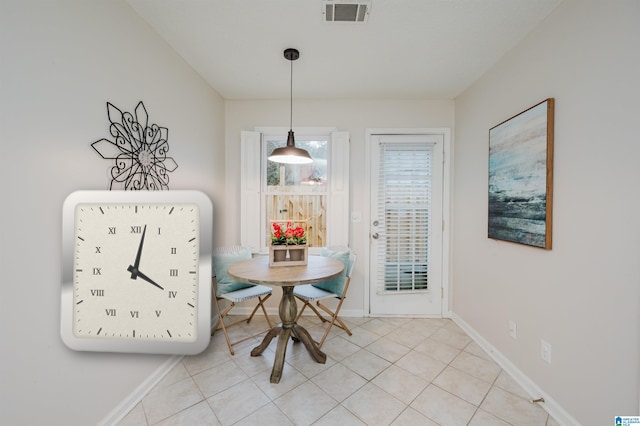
4,02
